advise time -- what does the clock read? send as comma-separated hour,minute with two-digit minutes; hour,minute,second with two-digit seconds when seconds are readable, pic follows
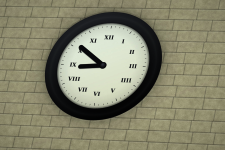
8,51
